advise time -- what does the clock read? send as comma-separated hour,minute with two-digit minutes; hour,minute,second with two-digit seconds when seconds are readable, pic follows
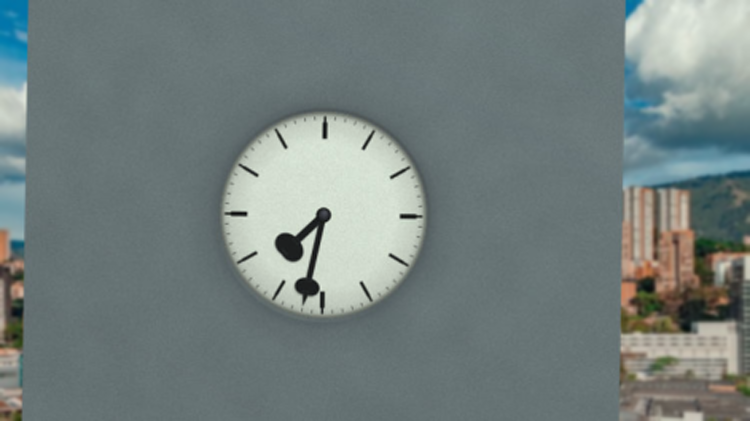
7,32
